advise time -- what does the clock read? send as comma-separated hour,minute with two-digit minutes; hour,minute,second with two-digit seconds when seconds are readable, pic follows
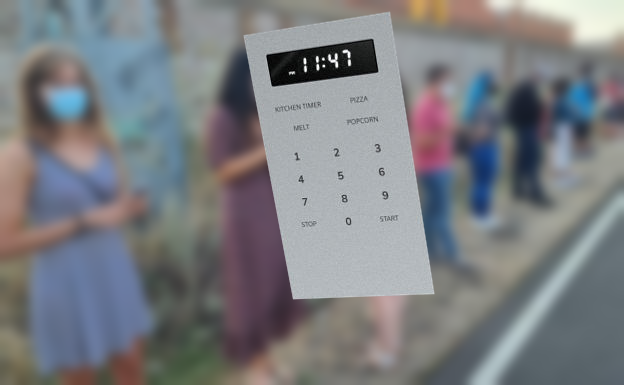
11,47
